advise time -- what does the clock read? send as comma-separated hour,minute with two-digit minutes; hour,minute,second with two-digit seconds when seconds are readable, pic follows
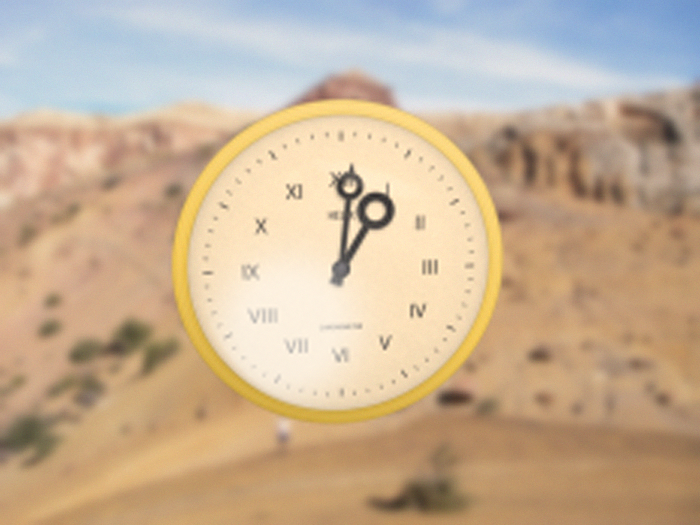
1,01
